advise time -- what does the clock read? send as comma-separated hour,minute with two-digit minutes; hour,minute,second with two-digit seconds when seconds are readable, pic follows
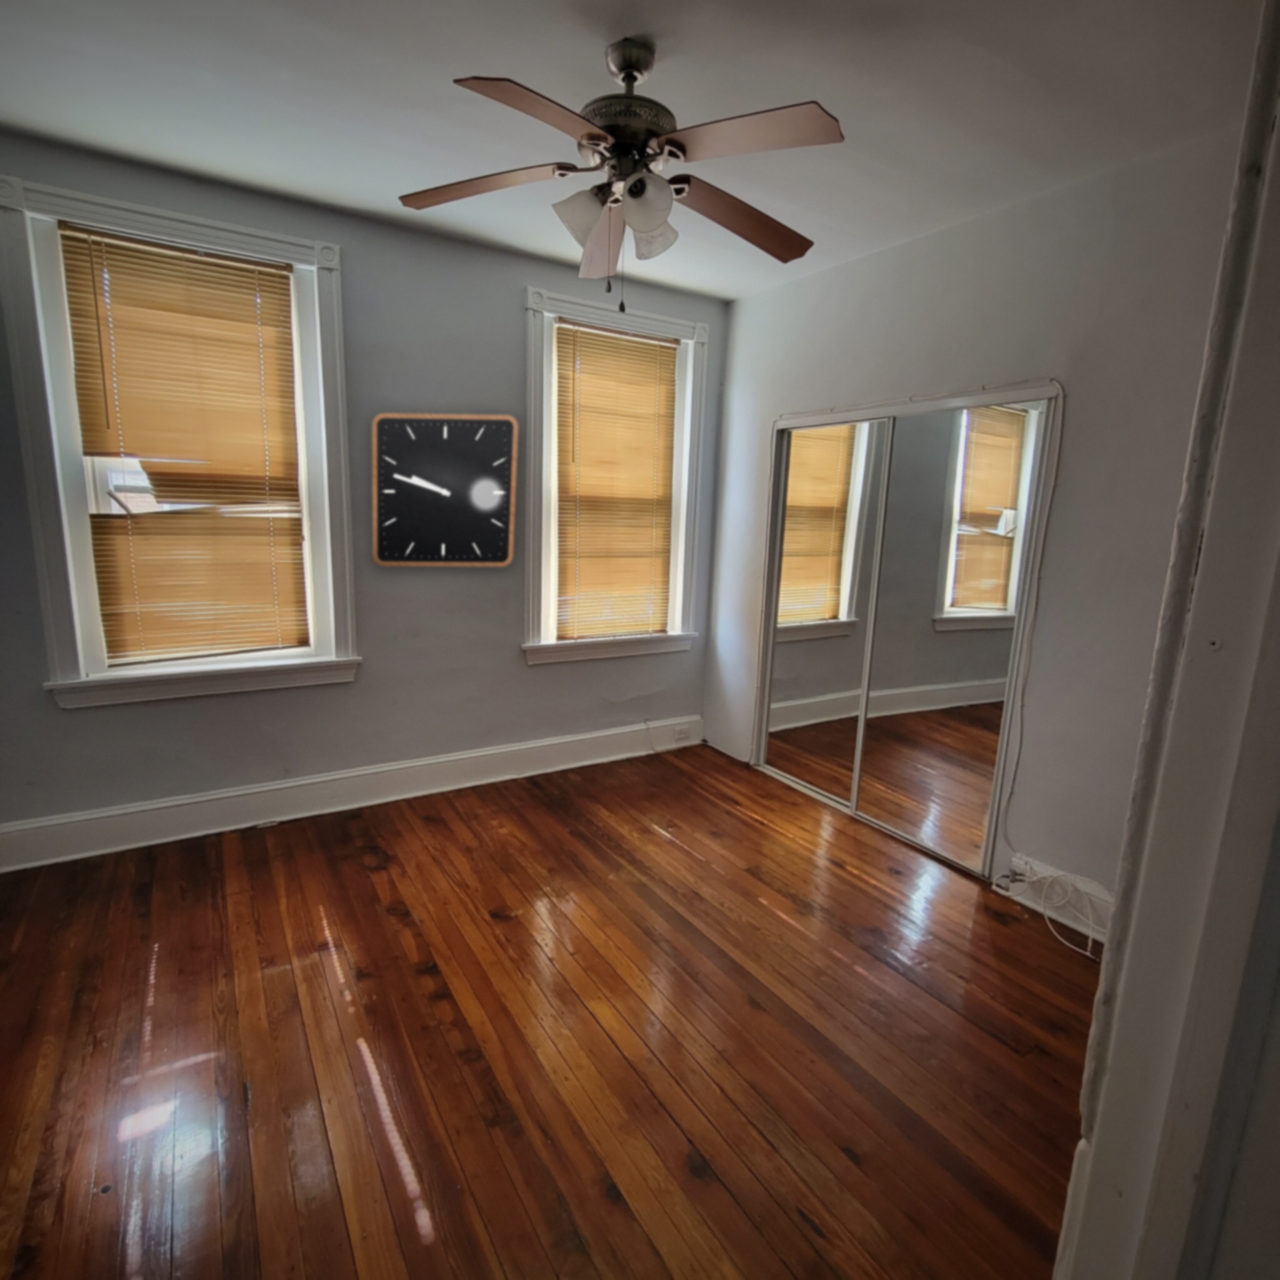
9,48
